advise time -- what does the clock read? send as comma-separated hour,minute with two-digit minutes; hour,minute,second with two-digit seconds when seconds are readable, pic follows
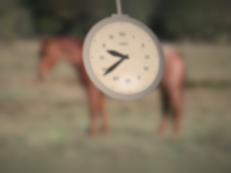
9,39
